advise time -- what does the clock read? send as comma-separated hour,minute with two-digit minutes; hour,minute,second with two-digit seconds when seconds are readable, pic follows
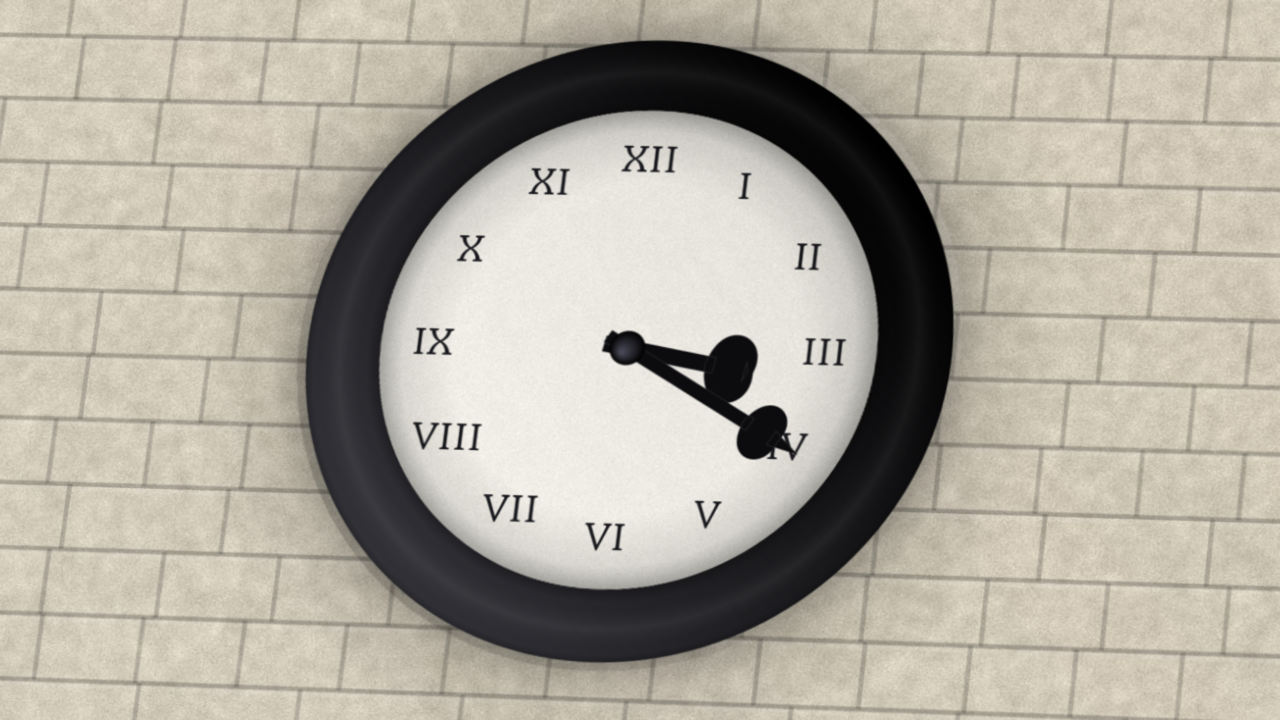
3,20
